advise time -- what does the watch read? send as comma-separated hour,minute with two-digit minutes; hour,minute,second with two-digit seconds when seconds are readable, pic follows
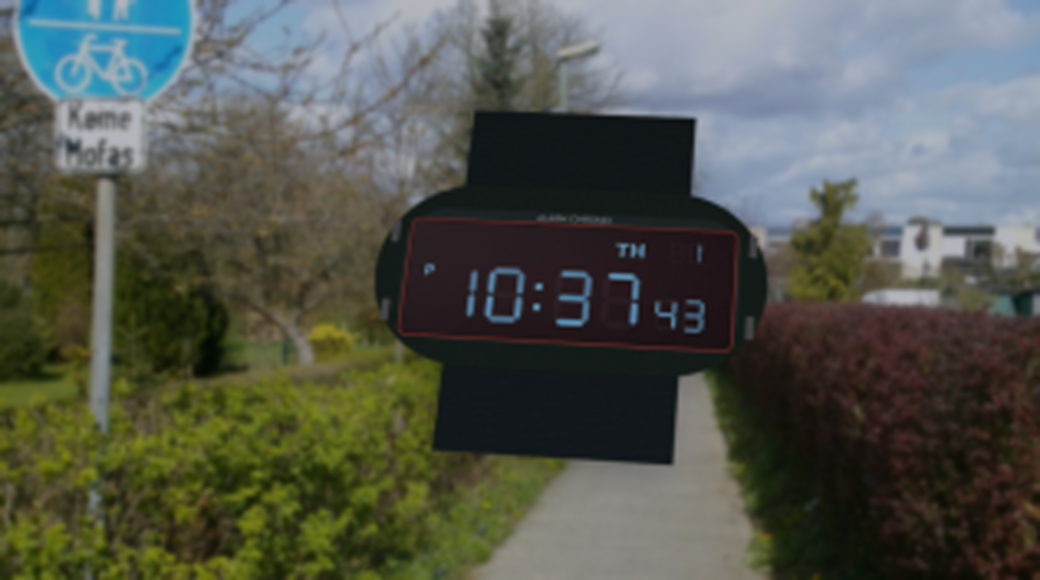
10,37,43
